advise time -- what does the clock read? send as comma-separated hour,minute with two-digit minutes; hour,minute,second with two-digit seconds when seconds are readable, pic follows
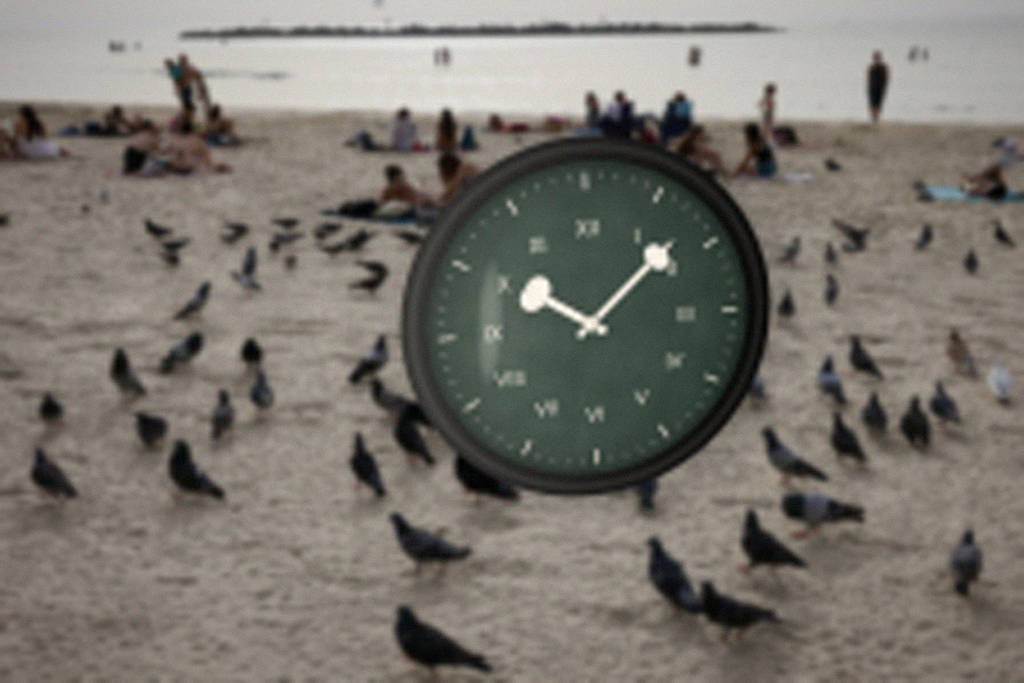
10,08
